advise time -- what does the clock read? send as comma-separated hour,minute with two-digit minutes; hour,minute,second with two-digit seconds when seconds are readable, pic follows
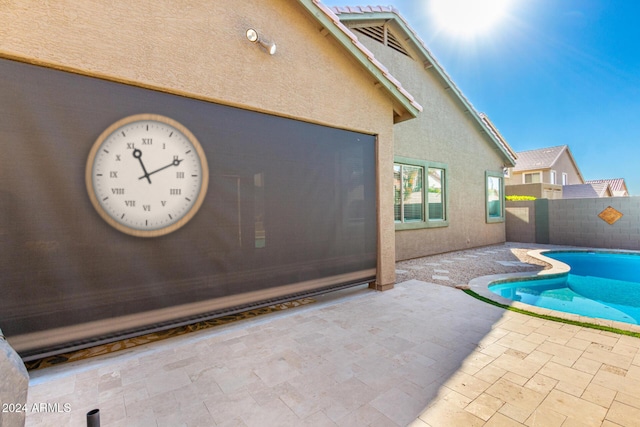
11,11
